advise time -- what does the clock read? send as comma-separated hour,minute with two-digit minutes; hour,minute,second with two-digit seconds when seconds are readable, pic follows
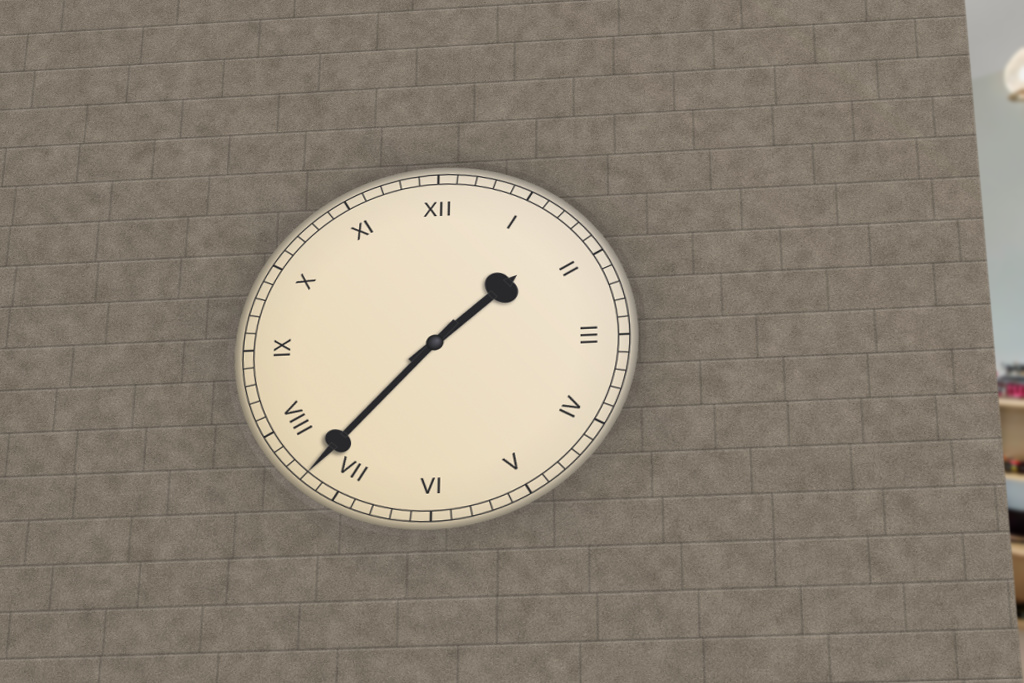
1,37
